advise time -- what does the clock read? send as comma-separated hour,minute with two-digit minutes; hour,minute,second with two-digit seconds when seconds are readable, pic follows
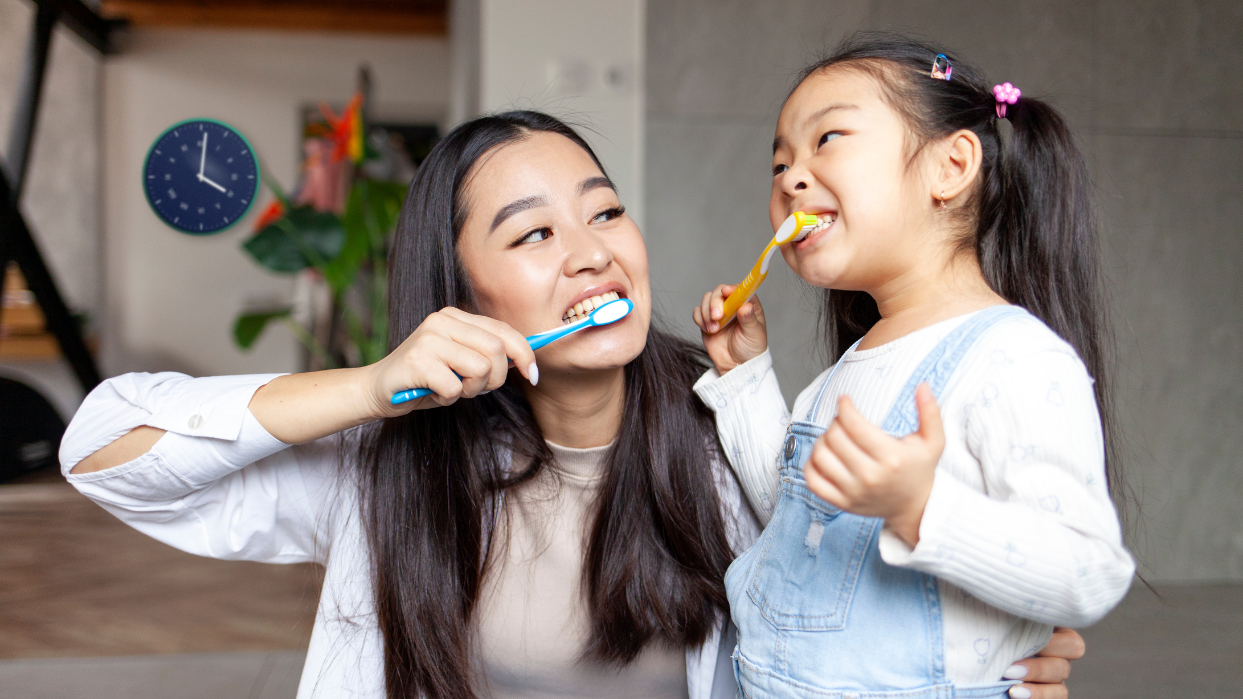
4,01
